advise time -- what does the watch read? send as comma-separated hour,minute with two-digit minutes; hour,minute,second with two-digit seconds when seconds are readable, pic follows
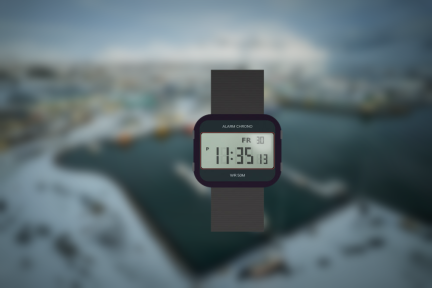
11,35,13
